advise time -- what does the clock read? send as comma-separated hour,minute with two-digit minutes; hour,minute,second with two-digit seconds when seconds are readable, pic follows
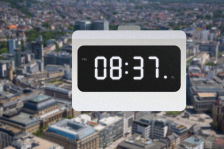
8,37
